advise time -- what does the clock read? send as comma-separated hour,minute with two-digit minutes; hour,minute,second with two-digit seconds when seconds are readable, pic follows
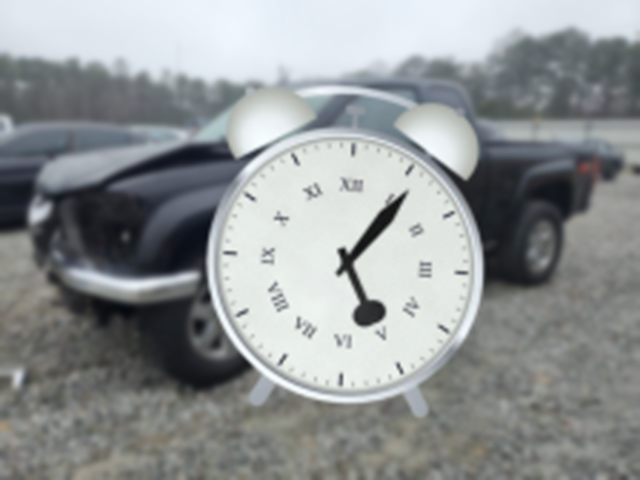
5,06
